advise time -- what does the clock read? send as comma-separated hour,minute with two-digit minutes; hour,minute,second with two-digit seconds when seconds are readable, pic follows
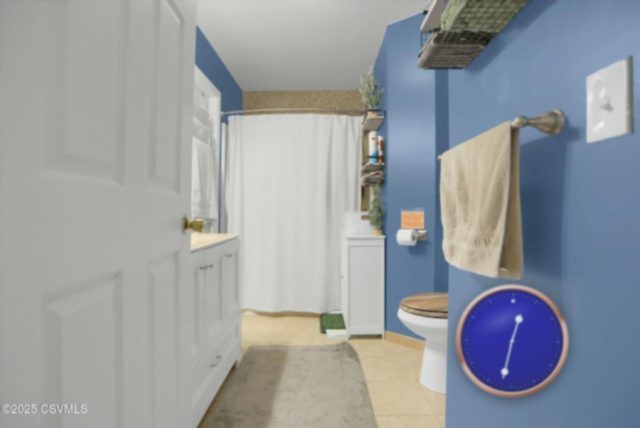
12,32
